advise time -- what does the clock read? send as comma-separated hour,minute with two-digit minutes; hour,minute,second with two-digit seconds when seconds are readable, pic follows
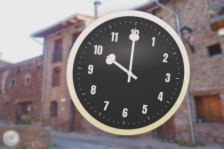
10,00
